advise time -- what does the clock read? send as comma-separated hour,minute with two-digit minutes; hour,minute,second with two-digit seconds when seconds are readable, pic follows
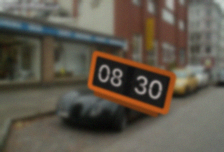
8,30
